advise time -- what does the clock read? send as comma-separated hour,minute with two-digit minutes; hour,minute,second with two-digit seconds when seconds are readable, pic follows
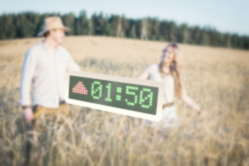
1,50
